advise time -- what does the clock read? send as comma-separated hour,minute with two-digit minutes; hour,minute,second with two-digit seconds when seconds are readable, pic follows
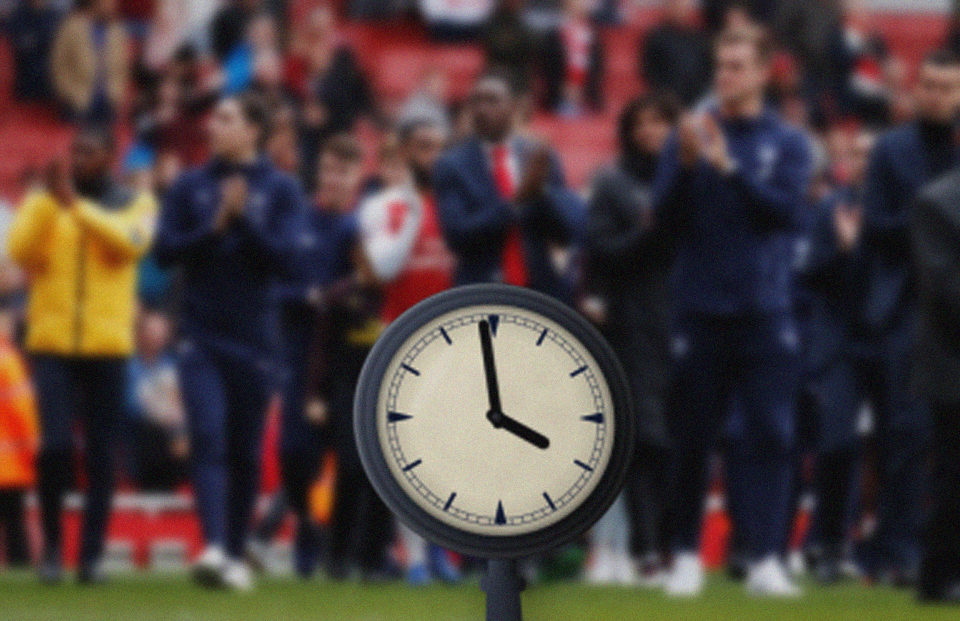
3,59
